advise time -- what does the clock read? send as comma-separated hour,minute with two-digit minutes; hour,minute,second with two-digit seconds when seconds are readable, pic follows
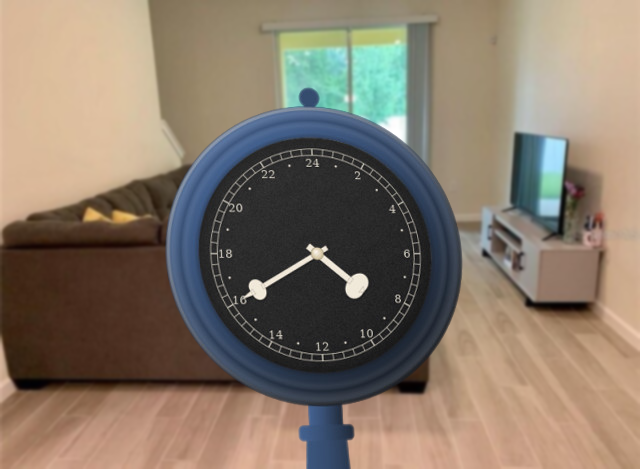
8,40
